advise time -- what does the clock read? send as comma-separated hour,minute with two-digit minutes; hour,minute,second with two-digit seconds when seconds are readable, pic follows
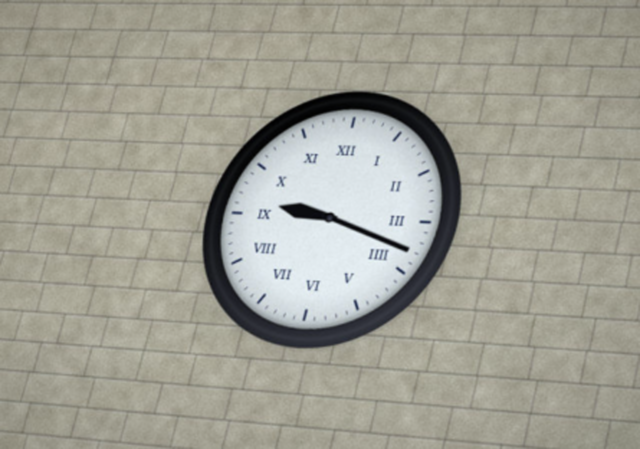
9,18
